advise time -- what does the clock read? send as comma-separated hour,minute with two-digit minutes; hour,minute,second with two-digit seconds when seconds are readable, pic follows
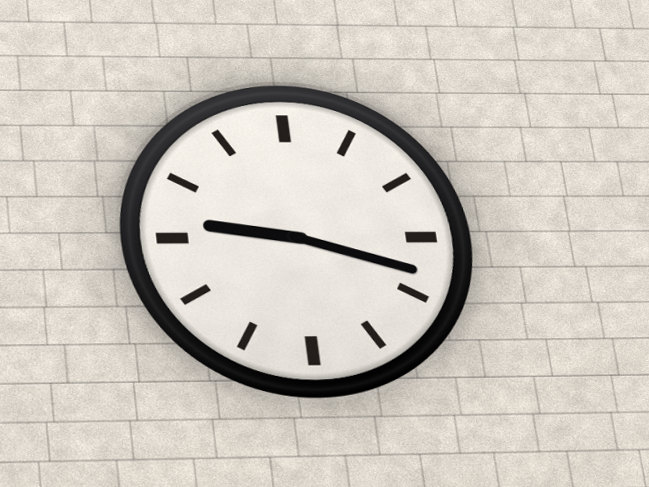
9,18
